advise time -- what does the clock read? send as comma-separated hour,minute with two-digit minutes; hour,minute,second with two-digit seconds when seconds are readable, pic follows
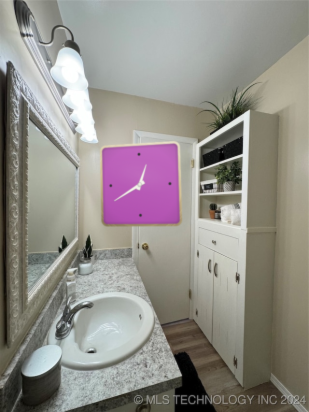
12,40
